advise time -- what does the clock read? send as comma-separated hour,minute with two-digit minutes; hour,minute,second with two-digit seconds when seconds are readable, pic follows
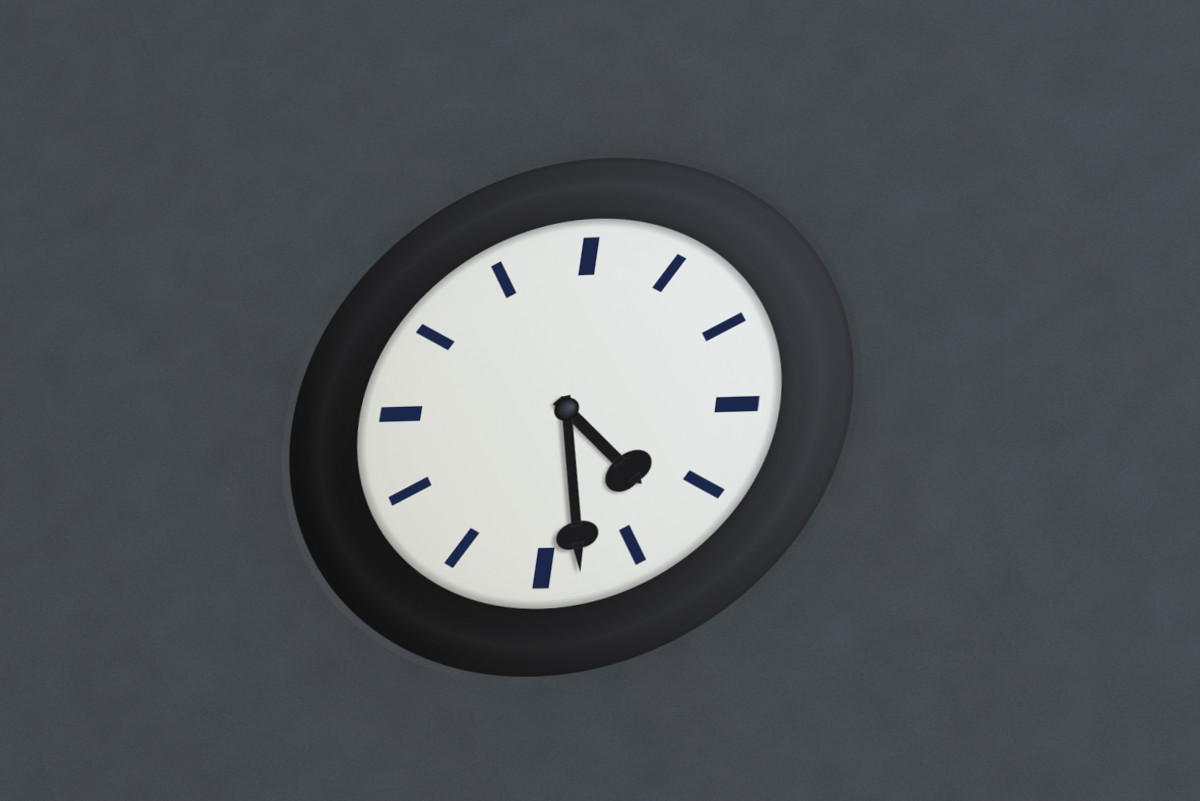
4,28
